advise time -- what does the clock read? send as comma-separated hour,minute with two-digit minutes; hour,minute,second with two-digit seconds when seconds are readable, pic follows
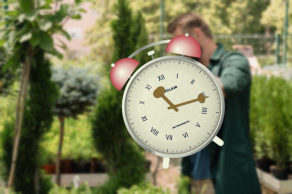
11,16
